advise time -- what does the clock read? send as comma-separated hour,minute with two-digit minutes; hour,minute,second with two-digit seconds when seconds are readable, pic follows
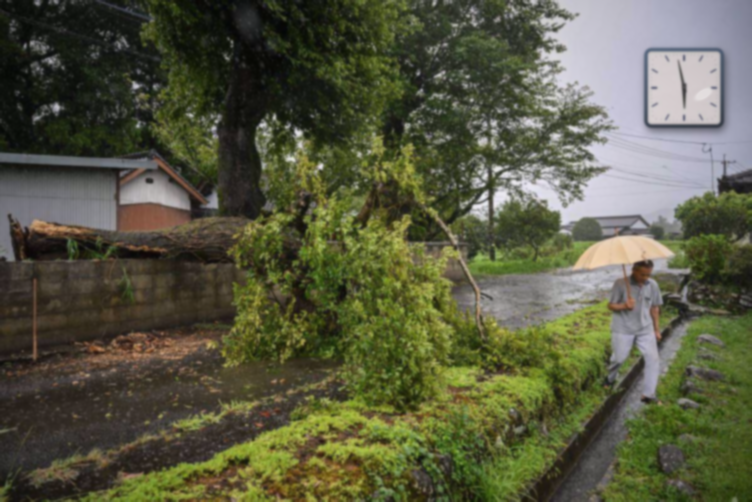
5,58
